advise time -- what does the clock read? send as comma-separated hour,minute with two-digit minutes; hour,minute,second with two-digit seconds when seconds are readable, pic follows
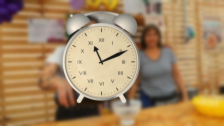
11,11
